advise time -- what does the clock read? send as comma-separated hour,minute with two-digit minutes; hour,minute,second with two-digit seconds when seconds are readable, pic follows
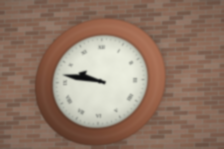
9,47
